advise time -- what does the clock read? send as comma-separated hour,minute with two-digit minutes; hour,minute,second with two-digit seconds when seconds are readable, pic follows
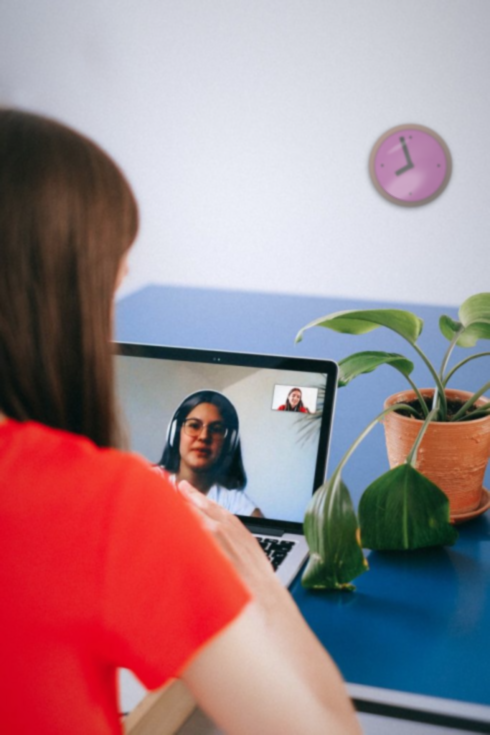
7,57
